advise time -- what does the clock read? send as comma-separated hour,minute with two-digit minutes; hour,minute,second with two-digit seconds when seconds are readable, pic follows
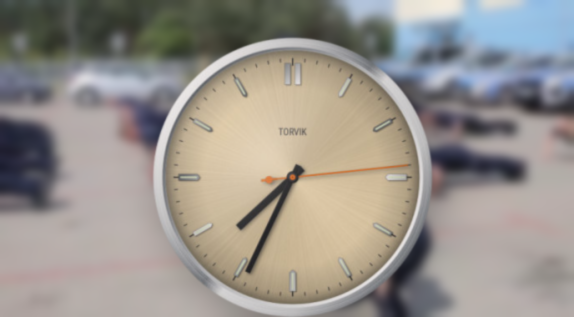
7,34,14
